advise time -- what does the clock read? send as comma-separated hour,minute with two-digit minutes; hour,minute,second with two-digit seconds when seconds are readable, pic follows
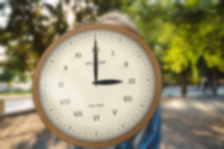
3,00
